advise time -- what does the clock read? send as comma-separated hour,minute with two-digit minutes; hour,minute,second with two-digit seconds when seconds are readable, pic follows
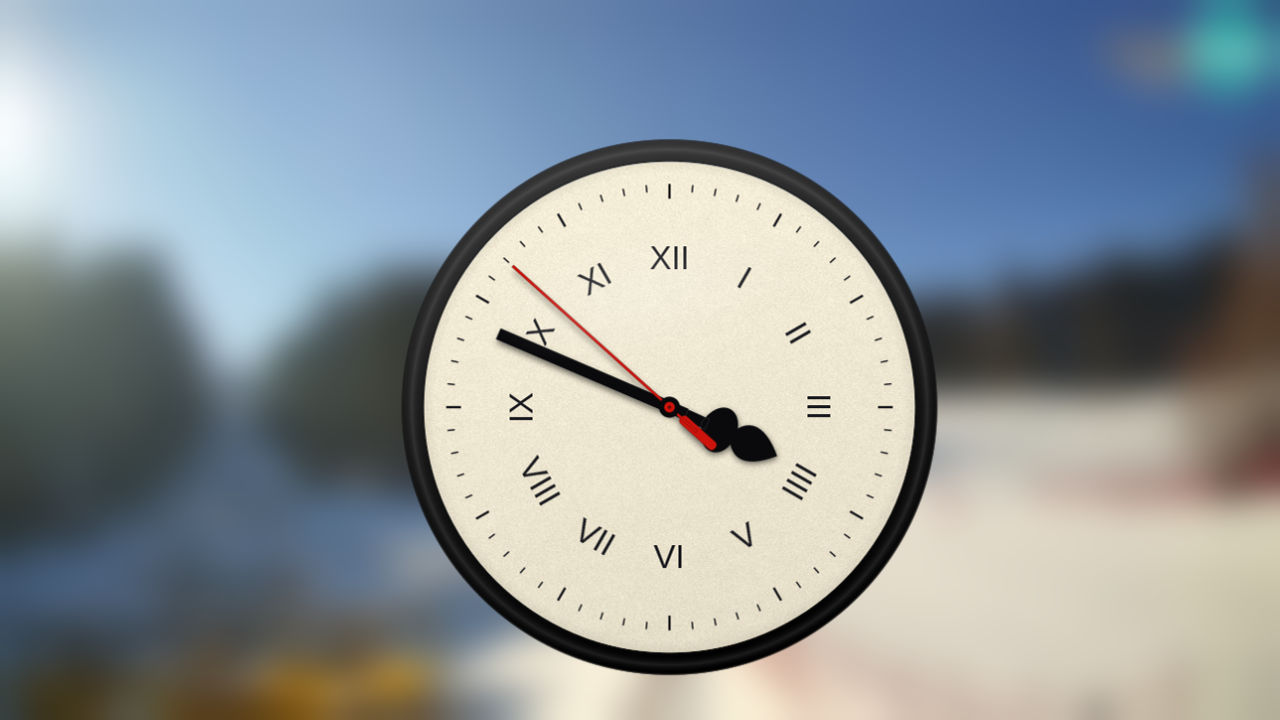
3,48,52
